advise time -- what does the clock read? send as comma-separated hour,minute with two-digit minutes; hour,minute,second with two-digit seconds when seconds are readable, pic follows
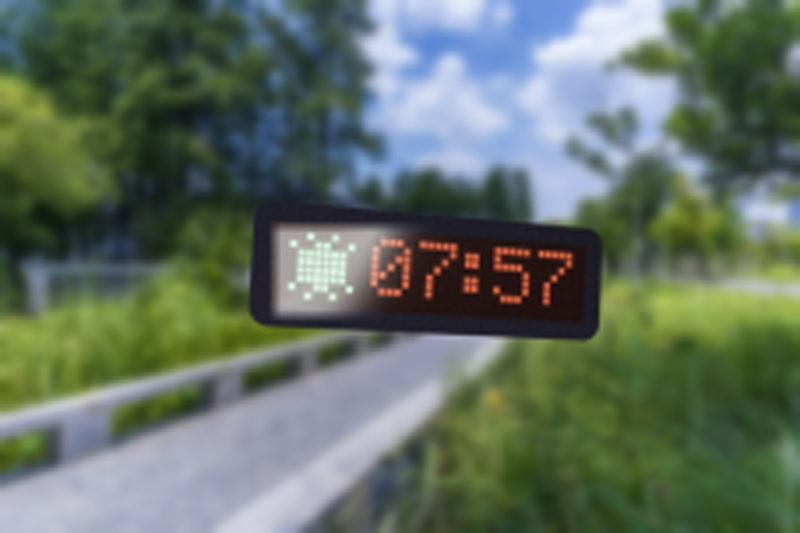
7,57
